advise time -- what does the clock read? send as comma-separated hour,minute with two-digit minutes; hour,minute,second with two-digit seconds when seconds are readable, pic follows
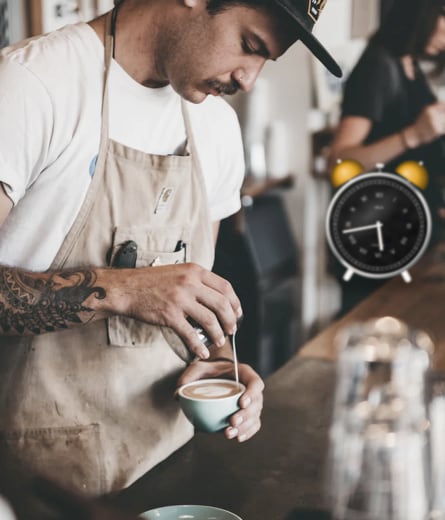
5,43
